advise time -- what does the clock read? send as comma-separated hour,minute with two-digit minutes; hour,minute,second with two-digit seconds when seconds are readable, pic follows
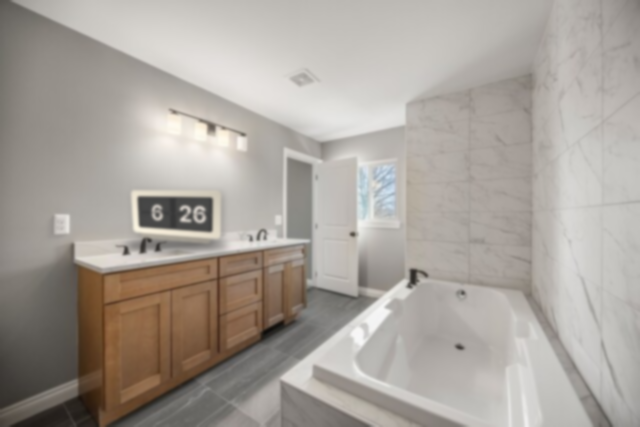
6,26
